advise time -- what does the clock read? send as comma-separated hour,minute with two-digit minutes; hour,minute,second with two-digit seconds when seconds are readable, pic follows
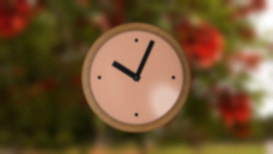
10,04
